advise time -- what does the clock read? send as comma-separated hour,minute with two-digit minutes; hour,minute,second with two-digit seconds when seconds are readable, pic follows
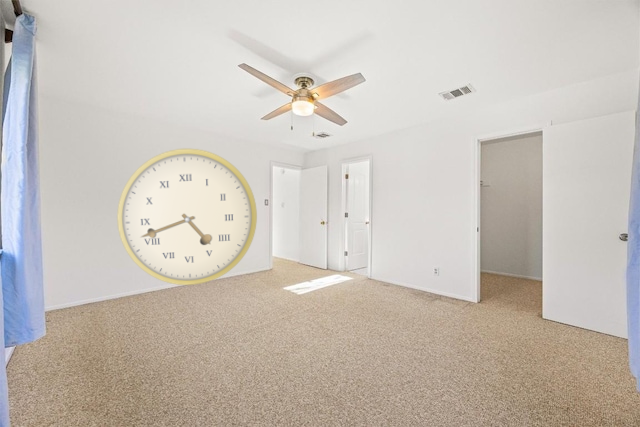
4,42
